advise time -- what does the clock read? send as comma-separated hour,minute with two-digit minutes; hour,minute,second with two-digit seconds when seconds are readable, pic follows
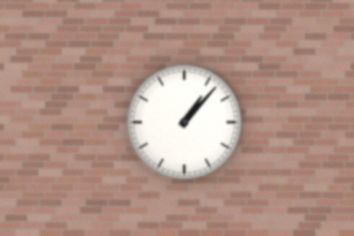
1,07
